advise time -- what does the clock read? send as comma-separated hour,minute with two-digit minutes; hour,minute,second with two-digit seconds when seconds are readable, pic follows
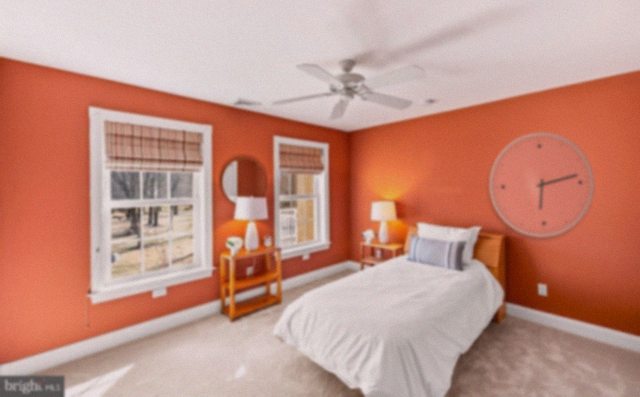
6,13
